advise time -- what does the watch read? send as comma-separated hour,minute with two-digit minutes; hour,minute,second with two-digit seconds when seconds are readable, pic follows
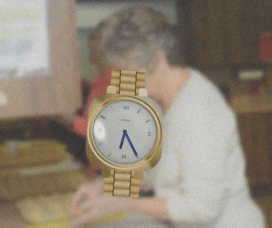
6,25
